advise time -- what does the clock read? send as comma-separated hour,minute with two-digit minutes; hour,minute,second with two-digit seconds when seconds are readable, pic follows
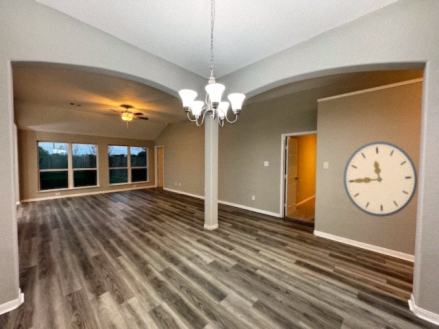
11,45
